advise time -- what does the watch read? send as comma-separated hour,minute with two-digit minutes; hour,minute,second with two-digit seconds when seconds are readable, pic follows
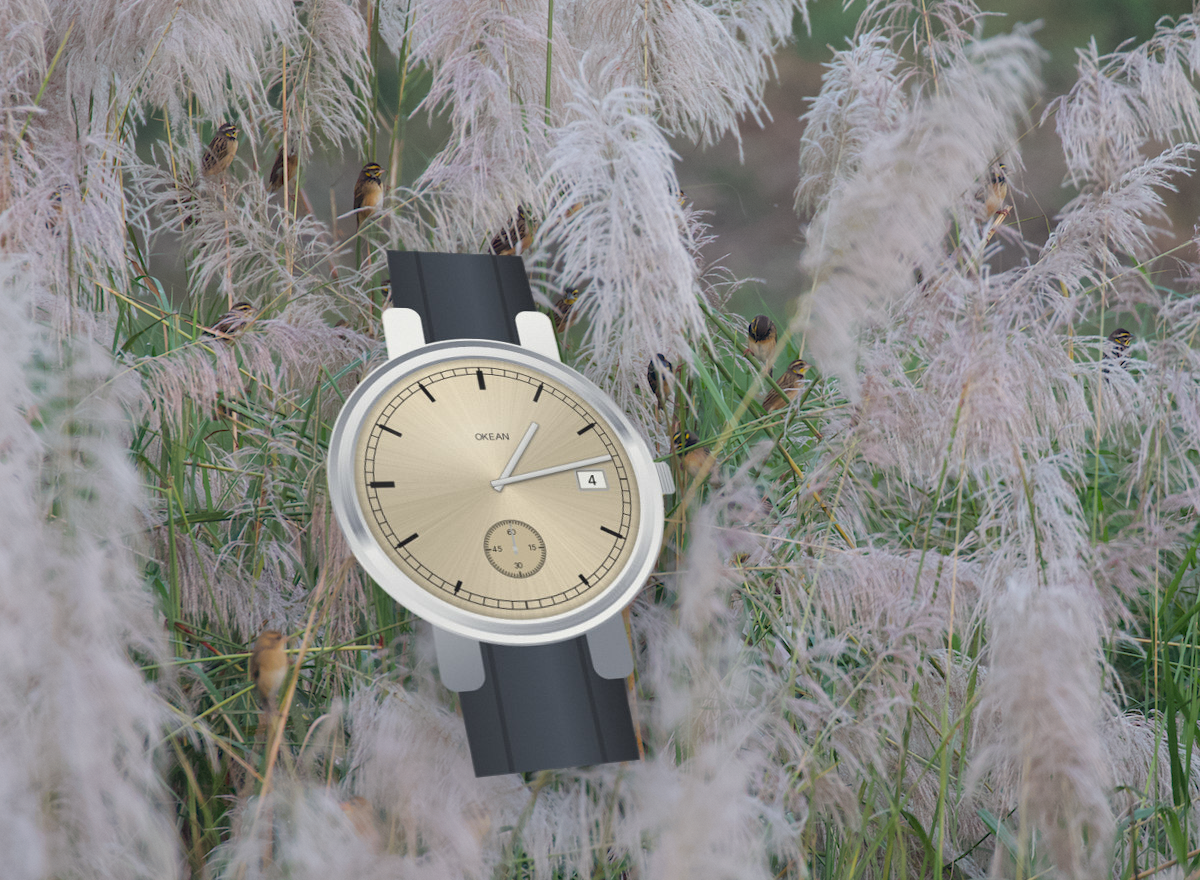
1,13
